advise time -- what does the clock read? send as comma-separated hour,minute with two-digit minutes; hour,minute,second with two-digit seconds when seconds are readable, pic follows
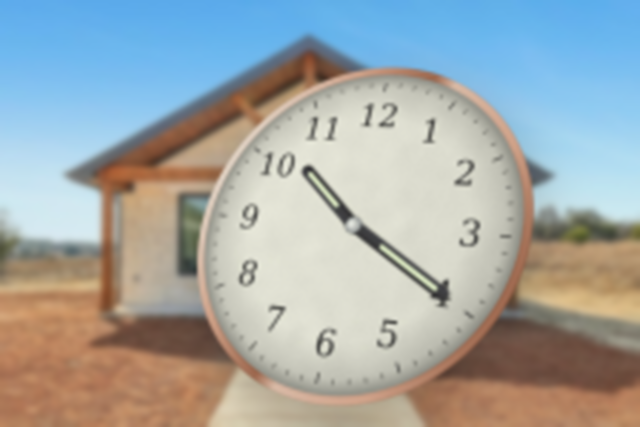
10,20
